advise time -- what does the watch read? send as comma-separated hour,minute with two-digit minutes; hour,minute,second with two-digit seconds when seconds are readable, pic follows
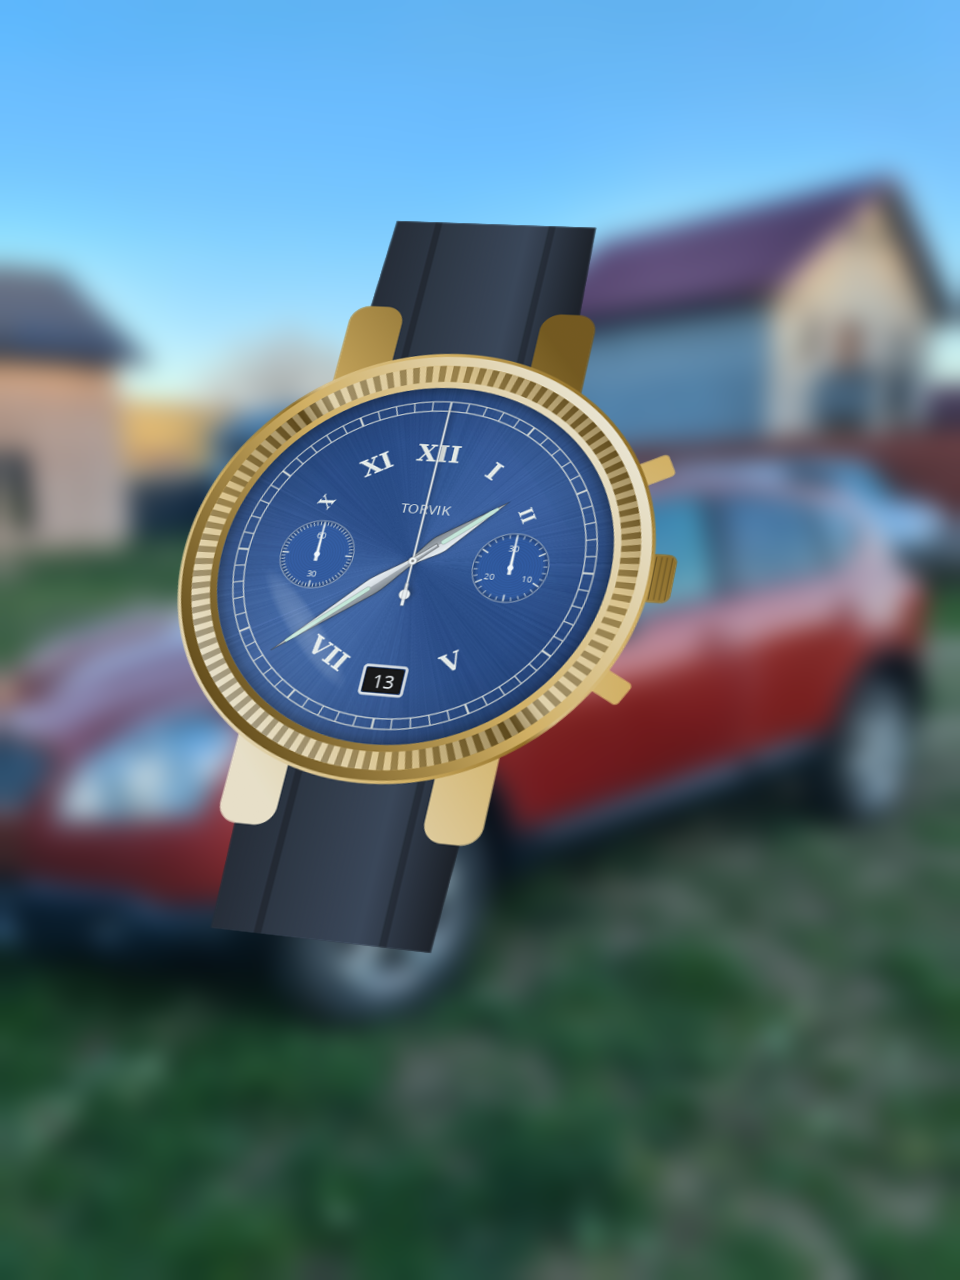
1,38,00
